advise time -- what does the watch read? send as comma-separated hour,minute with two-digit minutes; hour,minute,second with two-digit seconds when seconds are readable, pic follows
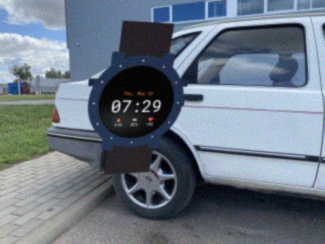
7,29
